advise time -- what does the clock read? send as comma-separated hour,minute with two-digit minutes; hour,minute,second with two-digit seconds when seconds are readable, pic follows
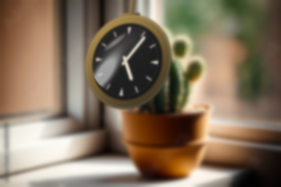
5,06
